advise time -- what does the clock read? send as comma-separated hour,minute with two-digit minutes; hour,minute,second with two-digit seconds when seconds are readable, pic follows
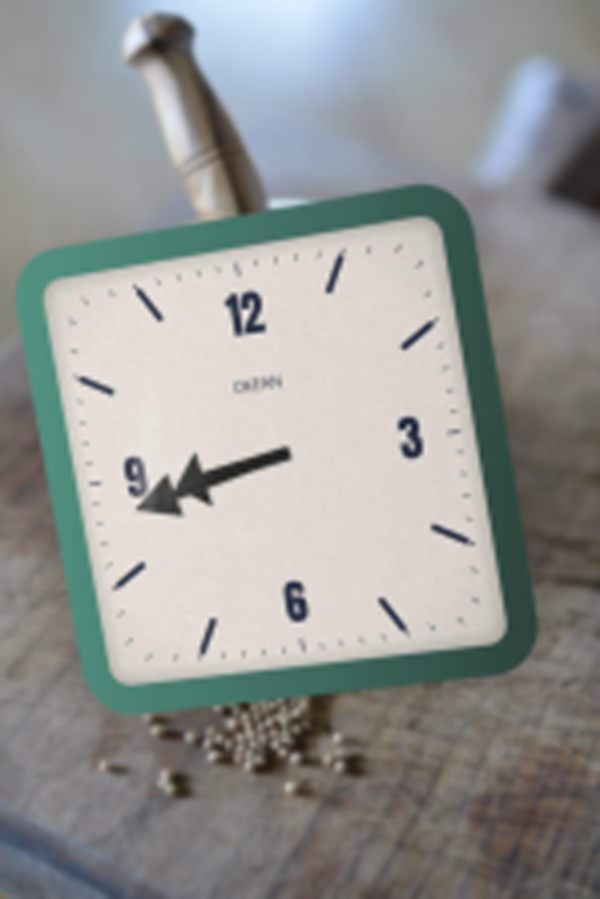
8,43
